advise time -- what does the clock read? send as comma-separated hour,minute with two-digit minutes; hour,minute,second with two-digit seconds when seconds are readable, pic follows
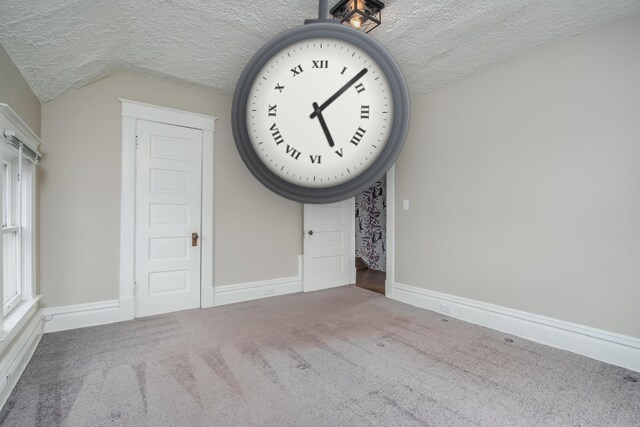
5,08
